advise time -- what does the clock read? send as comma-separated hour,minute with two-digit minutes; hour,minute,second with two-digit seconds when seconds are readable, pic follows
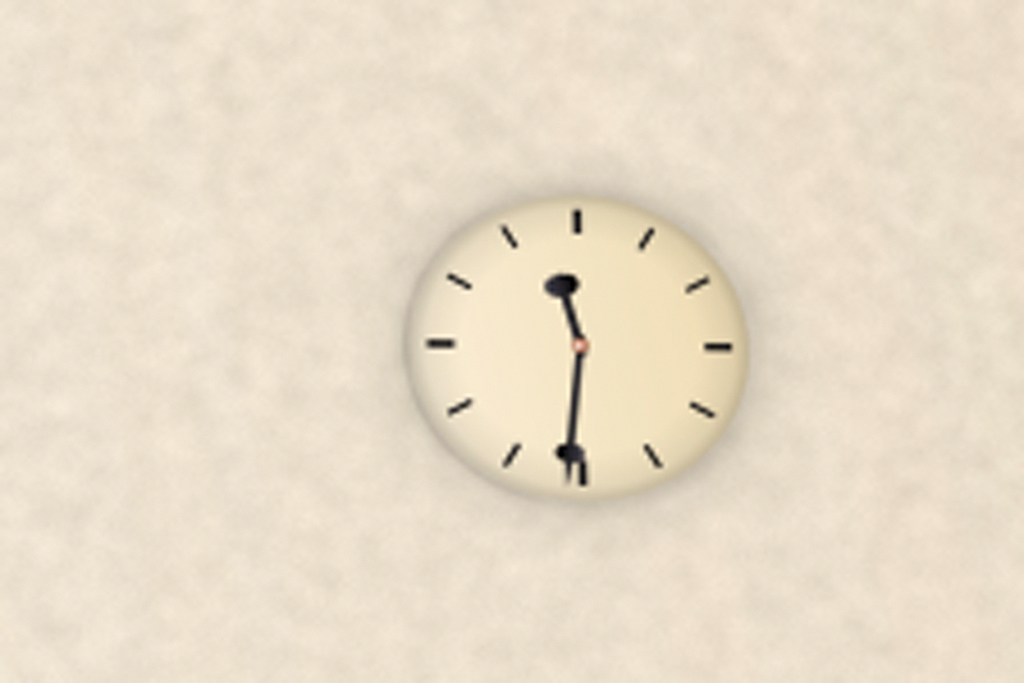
11,31
